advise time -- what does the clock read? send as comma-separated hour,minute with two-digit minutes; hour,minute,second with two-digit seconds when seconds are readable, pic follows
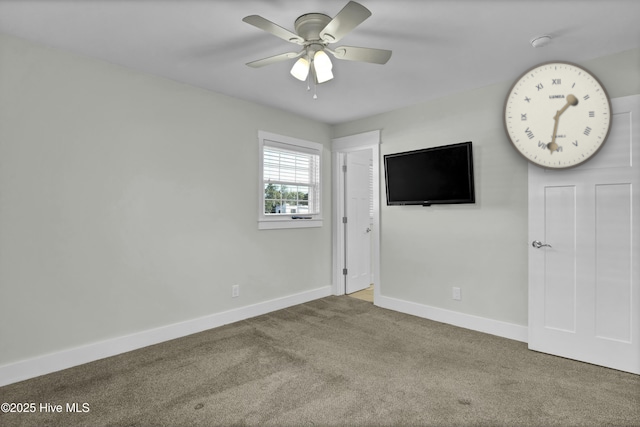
1,32
